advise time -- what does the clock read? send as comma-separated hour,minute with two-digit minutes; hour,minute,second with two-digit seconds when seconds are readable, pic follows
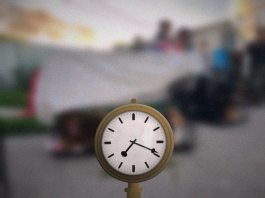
7,19
